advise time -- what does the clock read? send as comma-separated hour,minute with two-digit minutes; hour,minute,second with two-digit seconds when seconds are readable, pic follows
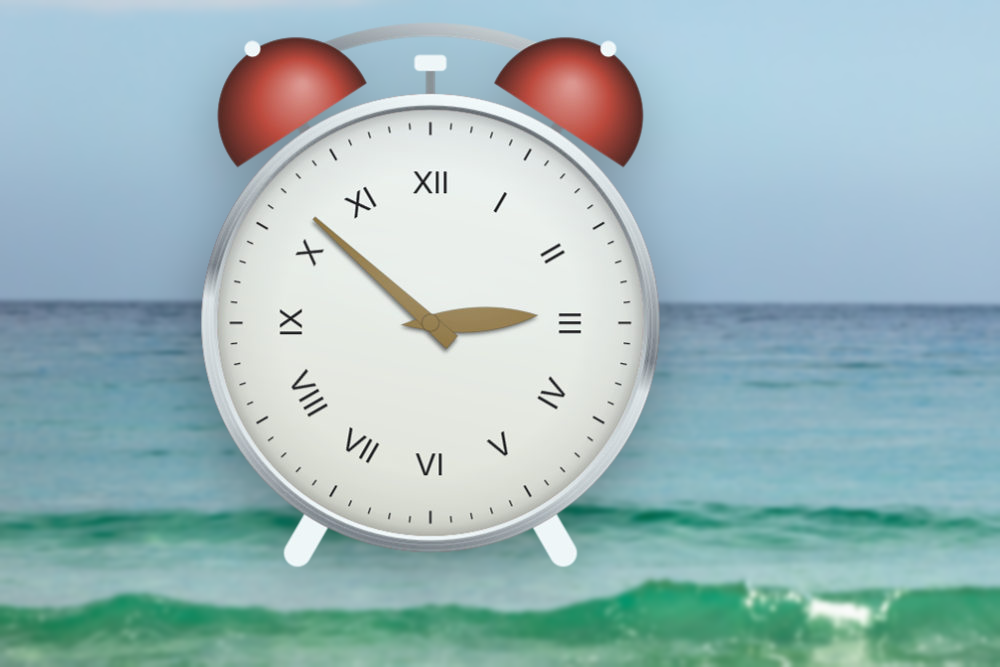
2,52
